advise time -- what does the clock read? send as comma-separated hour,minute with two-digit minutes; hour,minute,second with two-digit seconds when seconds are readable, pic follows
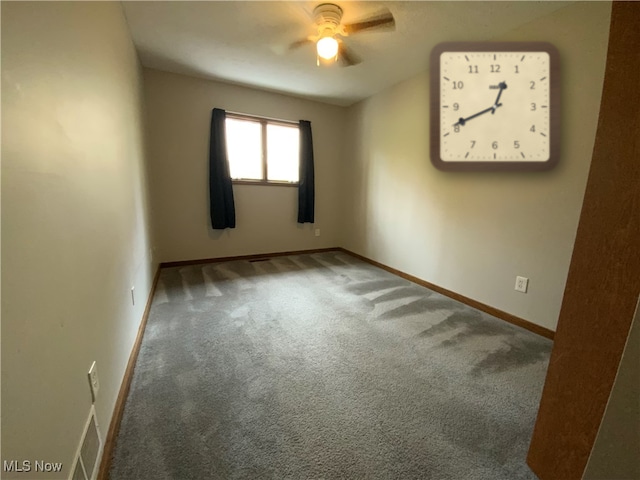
12,41
